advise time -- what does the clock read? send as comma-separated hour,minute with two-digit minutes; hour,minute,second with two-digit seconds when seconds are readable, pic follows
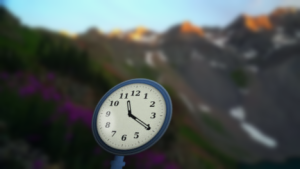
11,20
